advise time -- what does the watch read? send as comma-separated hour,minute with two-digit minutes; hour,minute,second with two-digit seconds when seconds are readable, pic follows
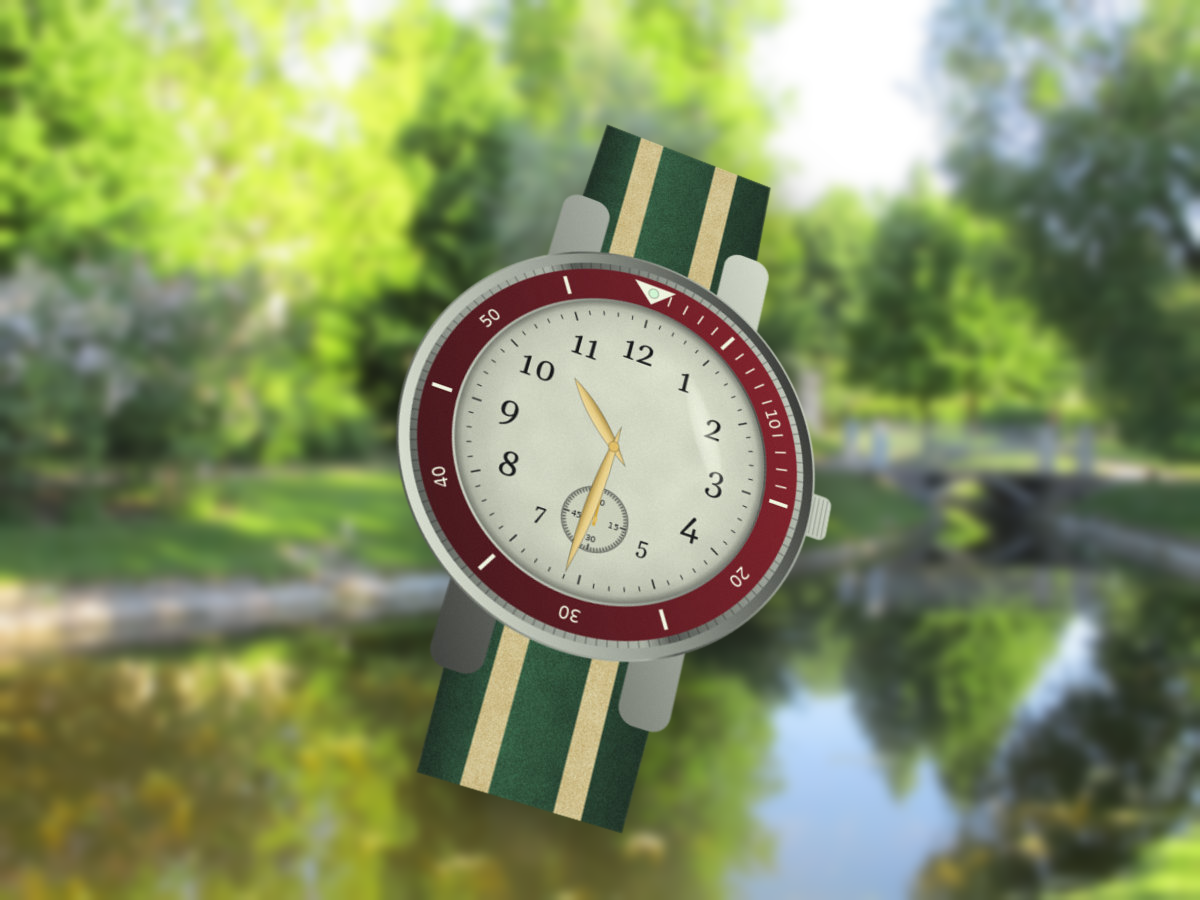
10,31
